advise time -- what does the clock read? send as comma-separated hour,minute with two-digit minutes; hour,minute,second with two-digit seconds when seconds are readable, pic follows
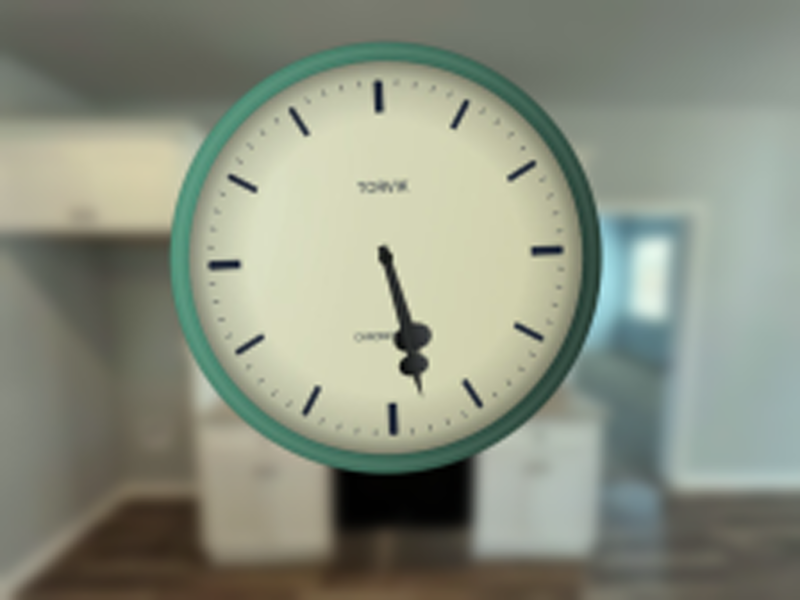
5,28
